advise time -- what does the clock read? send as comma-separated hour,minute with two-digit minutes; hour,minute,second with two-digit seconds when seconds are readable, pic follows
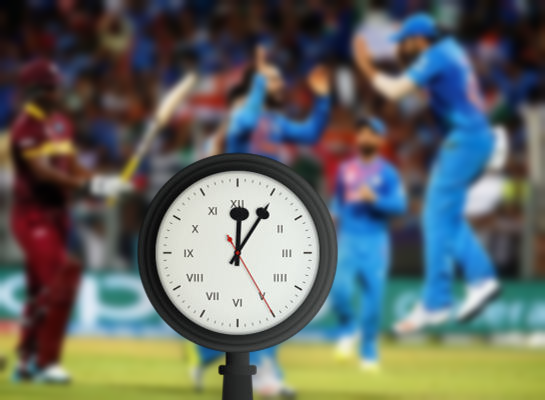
12,05,25
